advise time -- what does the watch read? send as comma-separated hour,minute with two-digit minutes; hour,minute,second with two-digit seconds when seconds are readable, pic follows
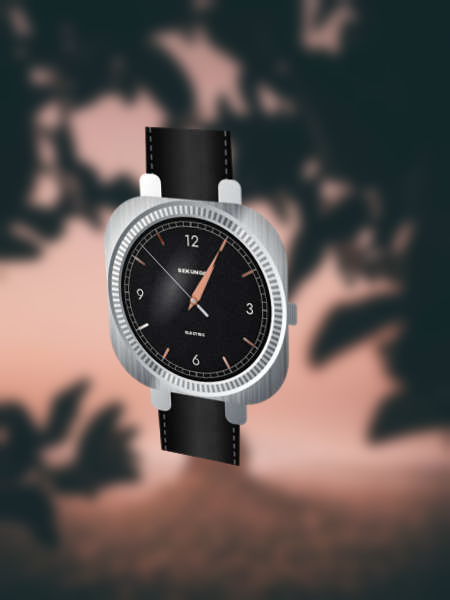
1,04,52
